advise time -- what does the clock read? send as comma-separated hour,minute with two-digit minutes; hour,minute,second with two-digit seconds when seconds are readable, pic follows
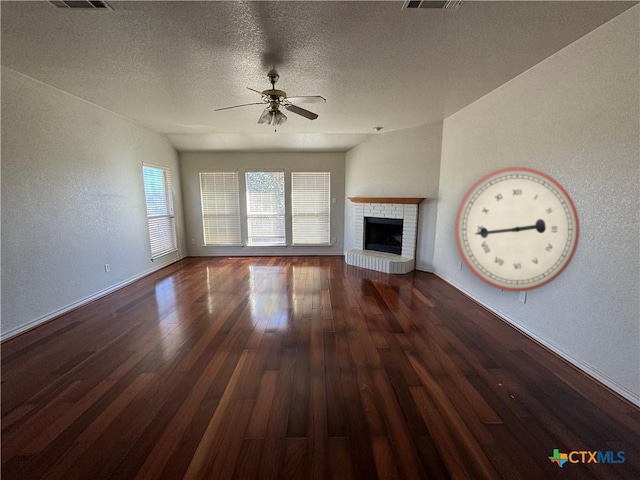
2,44
